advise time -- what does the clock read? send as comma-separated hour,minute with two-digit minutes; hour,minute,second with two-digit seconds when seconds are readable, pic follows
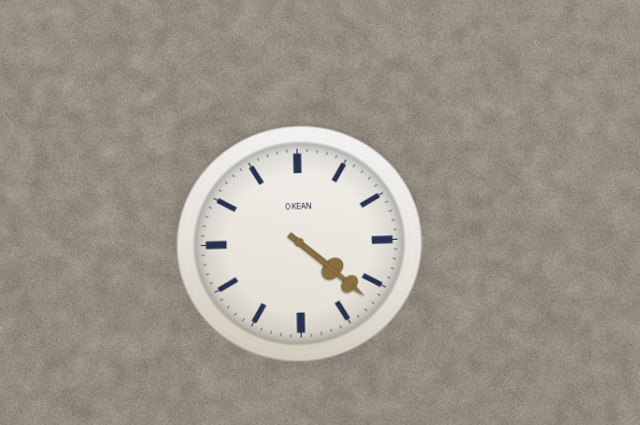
4,22
